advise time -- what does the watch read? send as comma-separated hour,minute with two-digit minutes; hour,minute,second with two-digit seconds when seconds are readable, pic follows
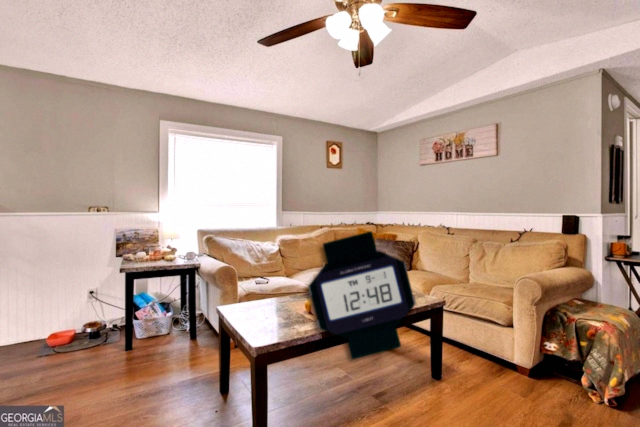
12,48
